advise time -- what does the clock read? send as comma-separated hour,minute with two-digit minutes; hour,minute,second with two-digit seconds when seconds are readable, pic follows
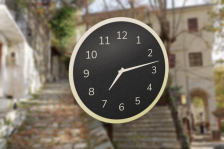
7,13
